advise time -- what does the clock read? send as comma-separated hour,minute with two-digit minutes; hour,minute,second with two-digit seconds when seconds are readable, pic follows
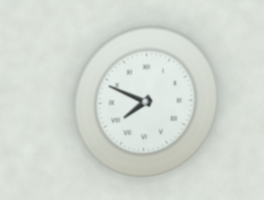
7,49
